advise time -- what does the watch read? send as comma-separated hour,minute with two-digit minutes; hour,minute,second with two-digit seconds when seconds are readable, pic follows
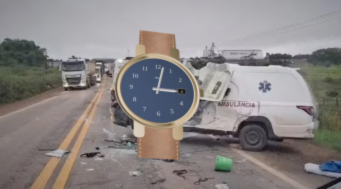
3,02
